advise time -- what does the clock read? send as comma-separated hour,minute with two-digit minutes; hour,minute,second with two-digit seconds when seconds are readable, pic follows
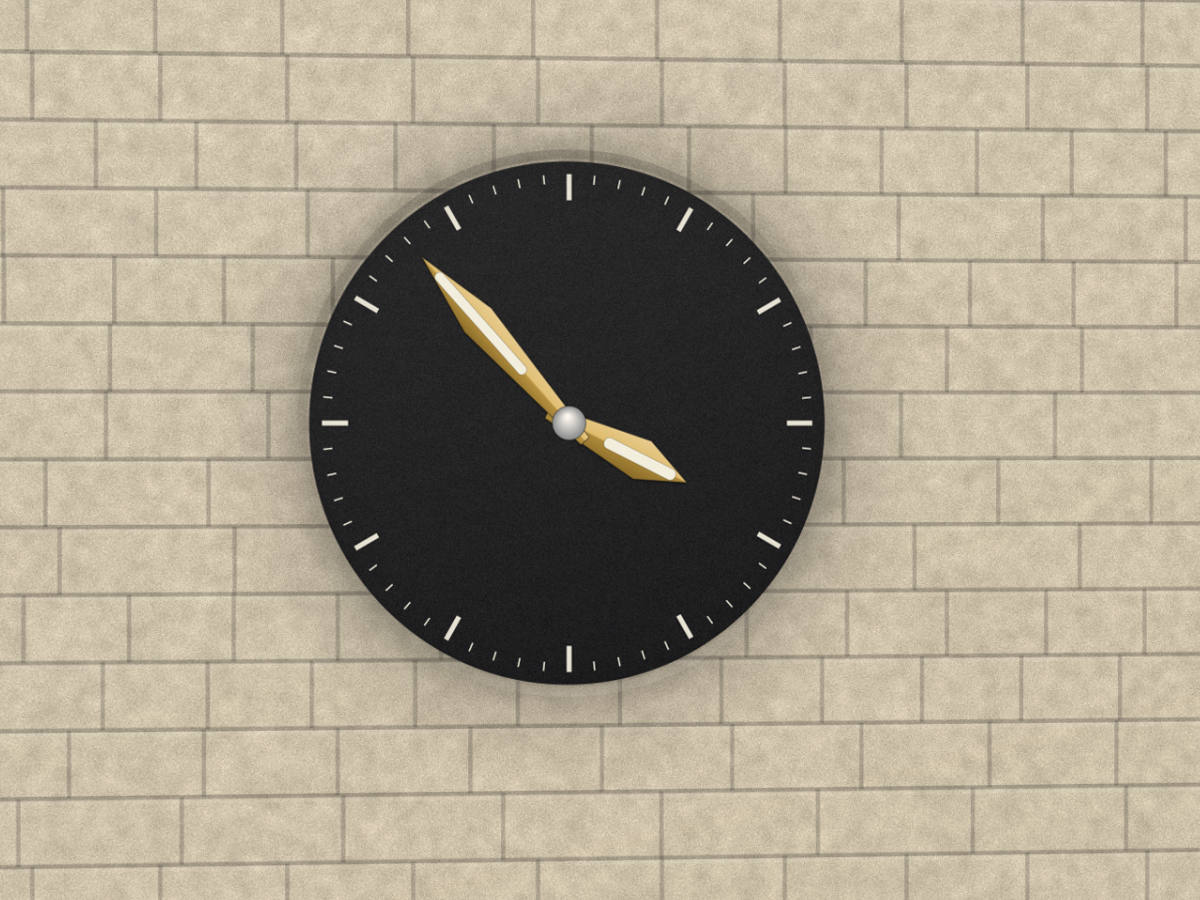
3,53
